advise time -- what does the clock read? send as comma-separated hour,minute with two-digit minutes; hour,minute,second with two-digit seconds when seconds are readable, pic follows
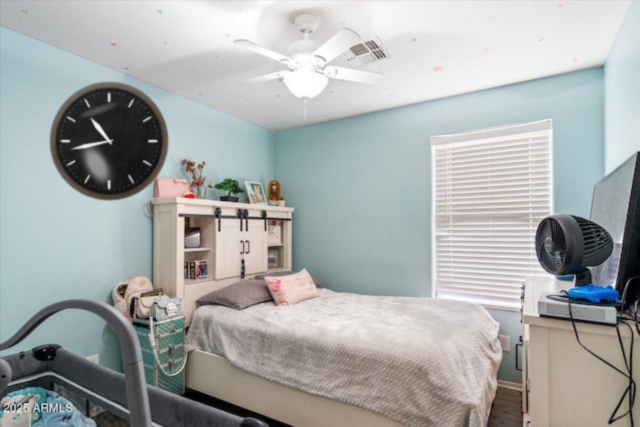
10,43
